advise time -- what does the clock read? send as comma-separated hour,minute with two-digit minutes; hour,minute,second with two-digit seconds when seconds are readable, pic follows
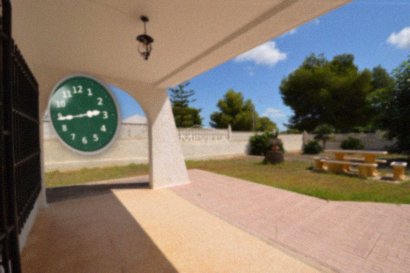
2,44
